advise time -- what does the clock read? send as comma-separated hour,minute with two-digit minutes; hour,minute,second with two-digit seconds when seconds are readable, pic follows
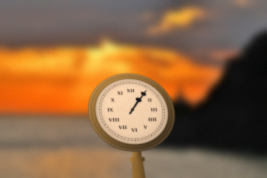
1,06
